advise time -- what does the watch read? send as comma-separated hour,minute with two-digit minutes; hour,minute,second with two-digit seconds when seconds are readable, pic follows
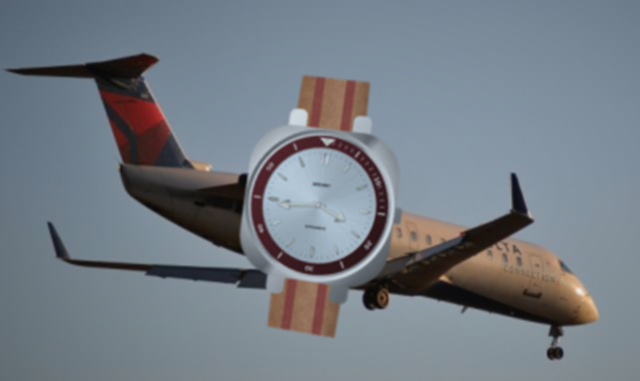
3,44
